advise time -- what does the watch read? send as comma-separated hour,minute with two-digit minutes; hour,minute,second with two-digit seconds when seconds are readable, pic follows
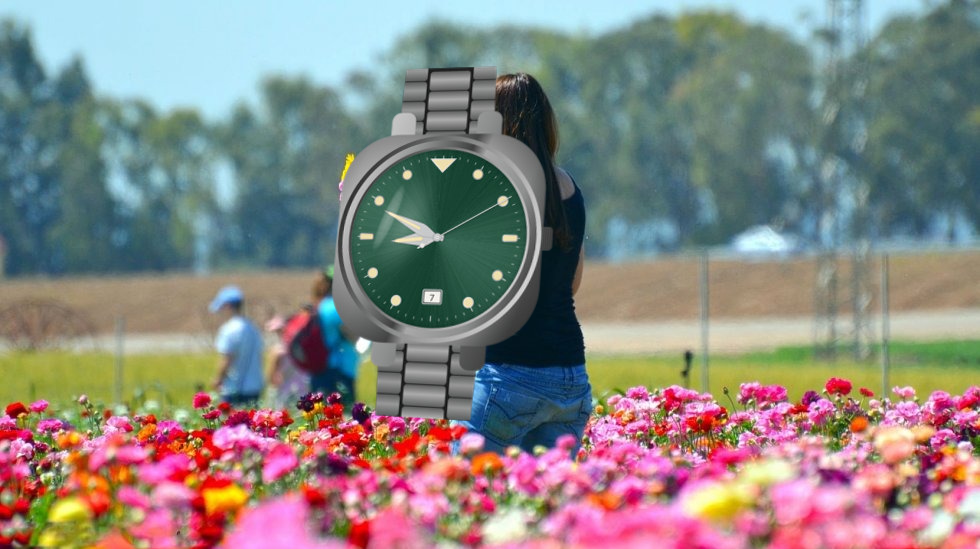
8,49,10
